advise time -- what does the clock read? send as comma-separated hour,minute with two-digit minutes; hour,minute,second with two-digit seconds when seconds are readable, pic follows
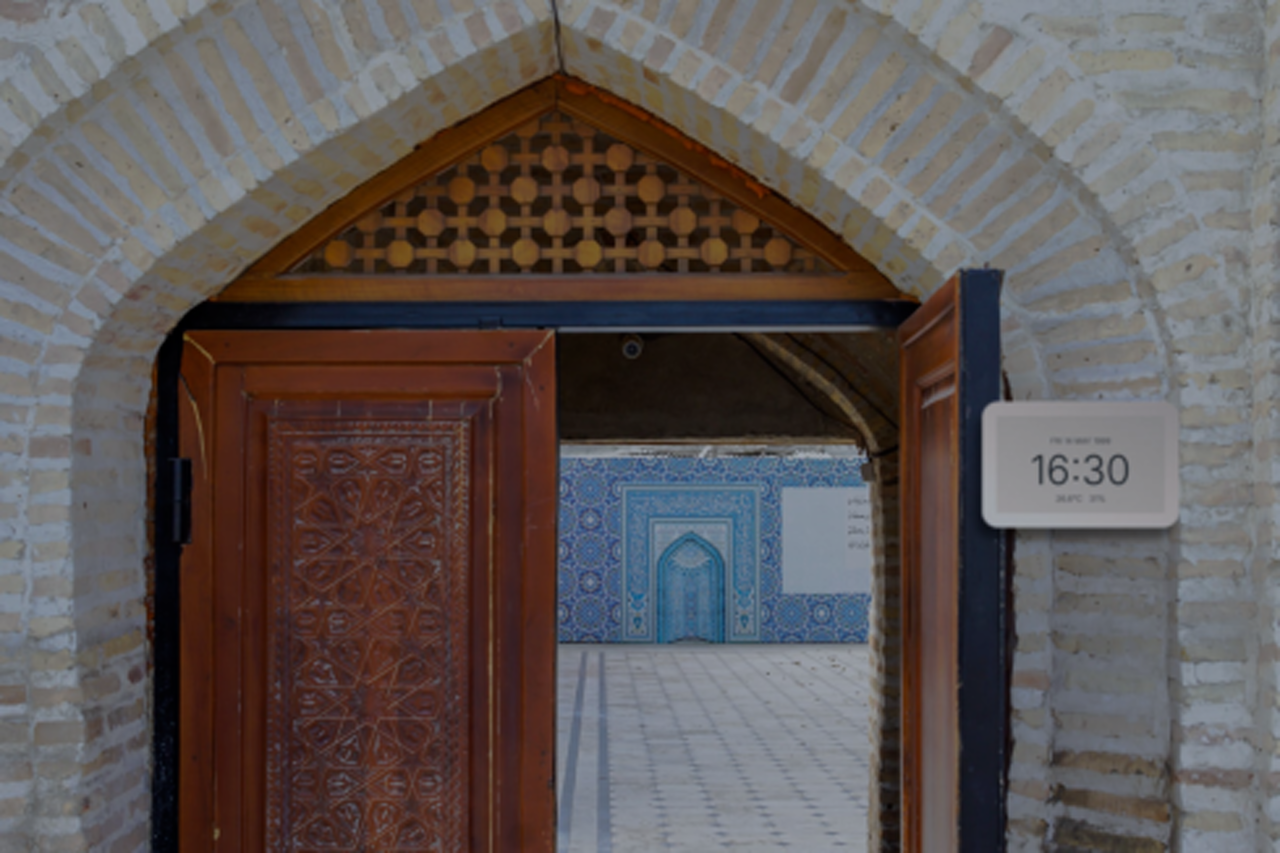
16,30
